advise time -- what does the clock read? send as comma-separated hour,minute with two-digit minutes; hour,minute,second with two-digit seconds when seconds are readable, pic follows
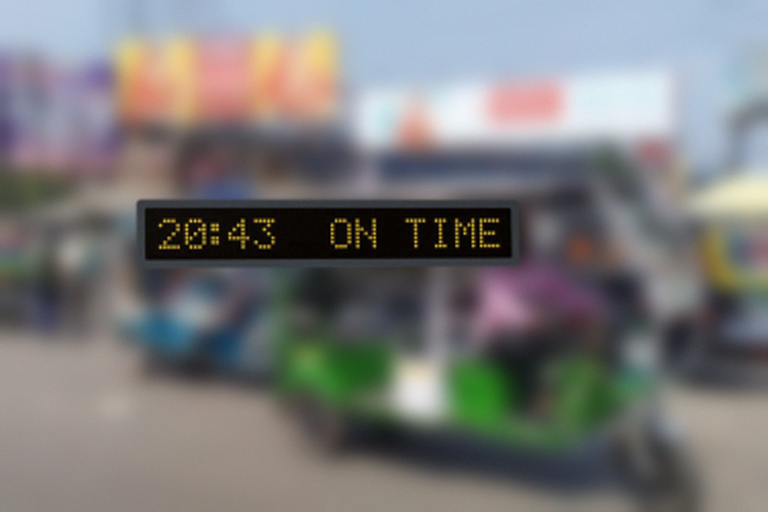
20,43
